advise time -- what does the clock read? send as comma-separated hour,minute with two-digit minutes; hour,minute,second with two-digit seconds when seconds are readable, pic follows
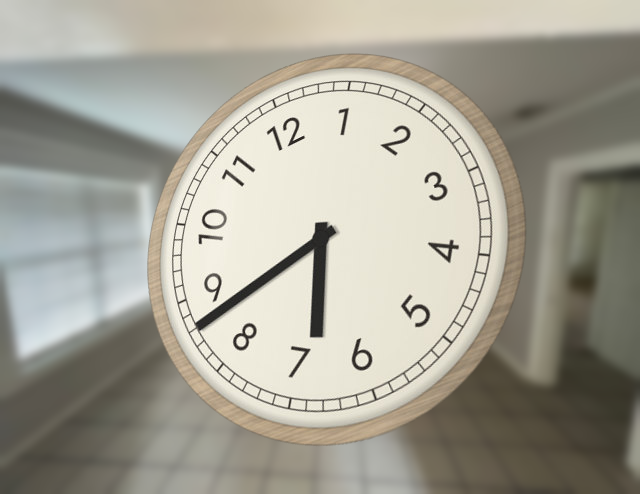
6,43
